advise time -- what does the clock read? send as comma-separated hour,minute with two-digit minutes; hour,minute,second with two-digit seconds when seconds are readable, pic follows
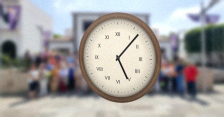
5,07
